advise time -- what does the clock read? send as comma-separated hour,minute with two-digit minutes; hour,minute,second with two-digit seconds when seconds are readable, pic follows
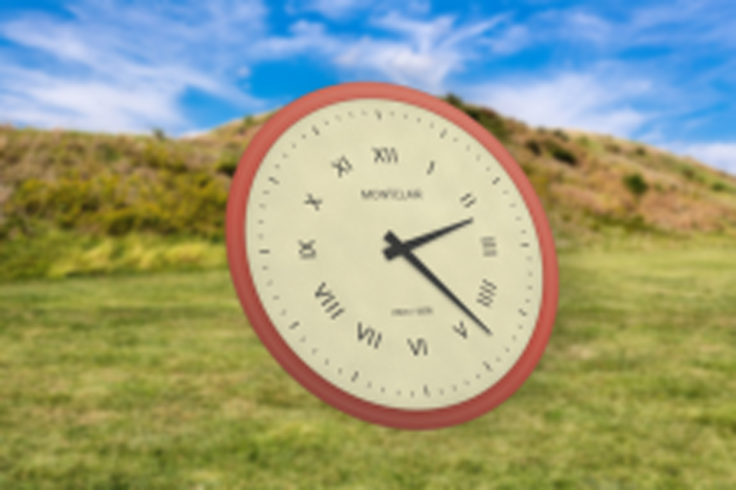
2,23
